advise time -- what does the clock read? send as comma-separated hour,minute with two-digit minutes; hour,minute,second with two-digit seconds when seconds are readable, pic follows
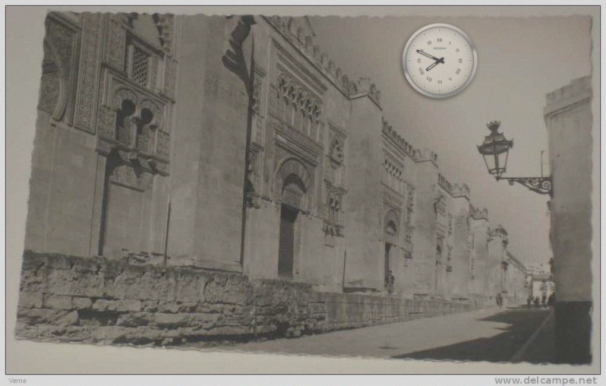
7,49
